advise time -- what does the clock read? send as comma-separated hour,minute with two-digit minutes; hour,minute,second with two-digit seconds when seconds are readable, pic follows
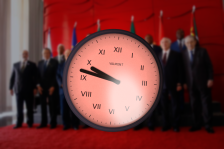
9,47
